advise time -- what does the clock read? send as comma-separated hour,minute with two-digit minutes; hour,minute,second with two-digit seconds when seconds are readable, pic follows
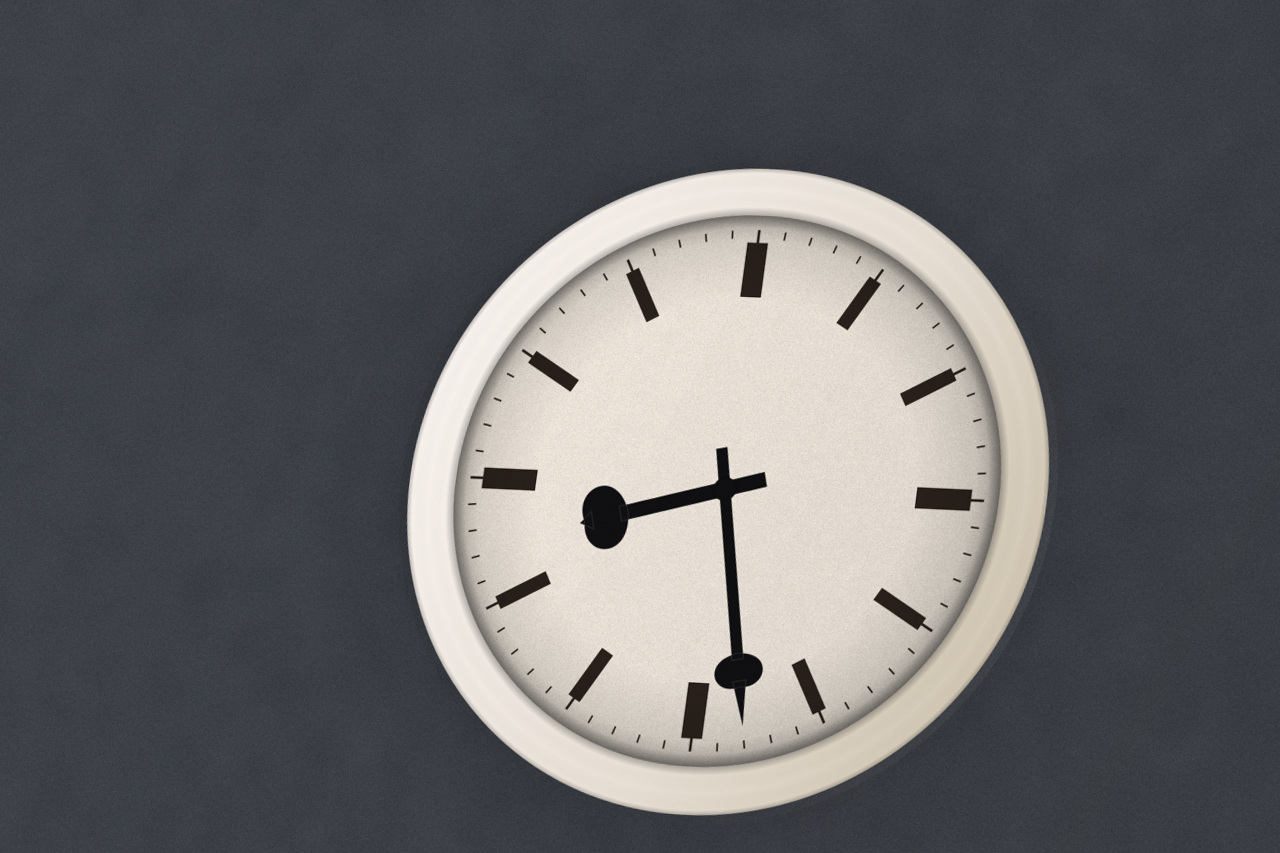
8,28
